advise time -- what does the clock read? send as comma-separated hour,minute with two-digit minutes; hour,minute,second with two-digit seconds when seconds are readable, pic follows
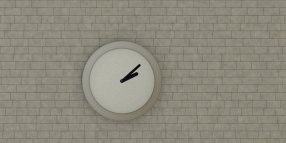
2,08
